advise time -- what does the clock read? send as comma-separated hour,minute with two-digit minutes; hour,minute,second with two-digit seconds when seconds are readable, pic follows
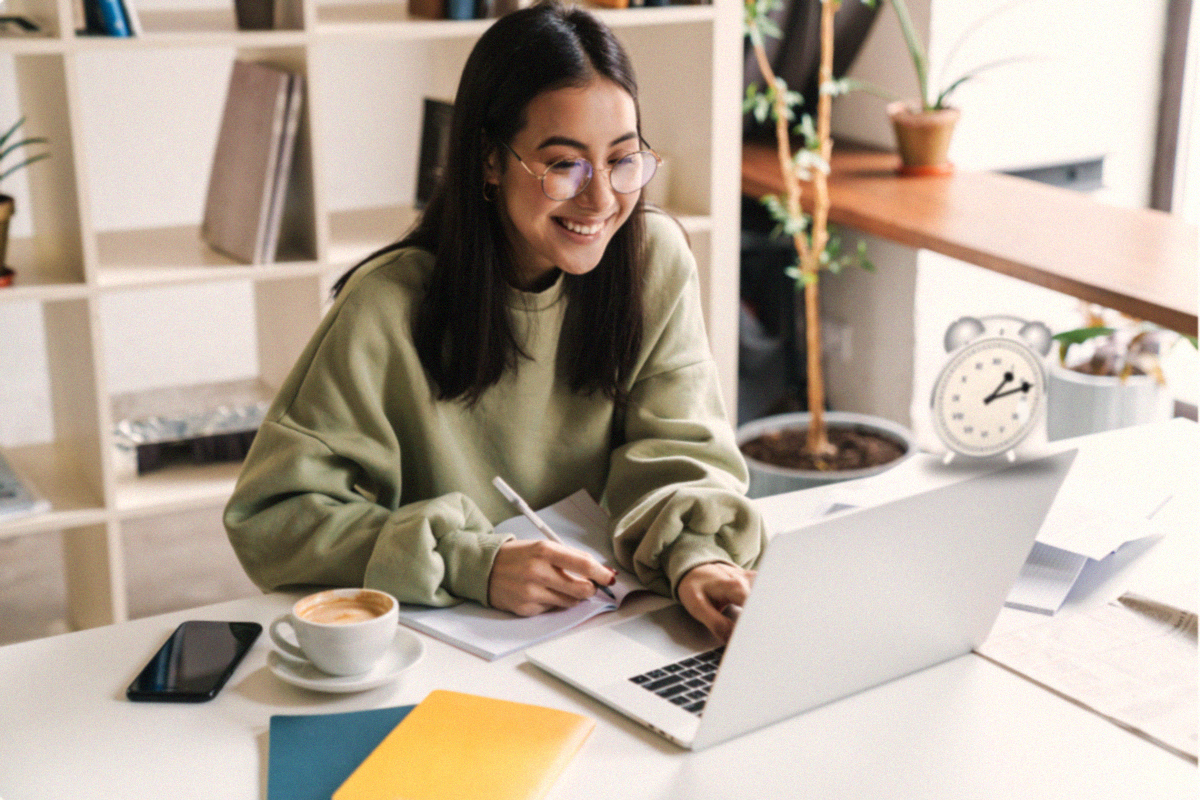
1,12
